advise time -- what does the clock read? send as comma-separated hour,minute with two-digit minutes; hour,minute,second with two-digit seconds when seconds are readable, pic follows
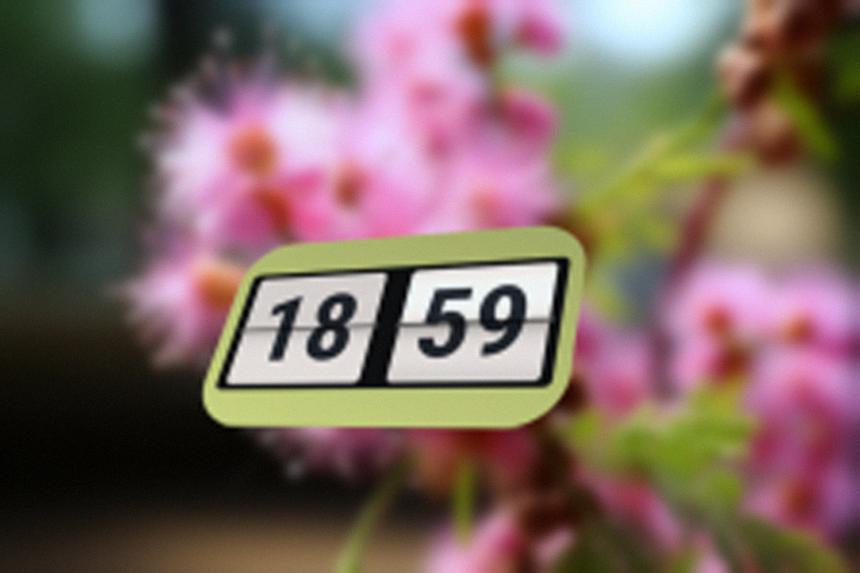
18,59
